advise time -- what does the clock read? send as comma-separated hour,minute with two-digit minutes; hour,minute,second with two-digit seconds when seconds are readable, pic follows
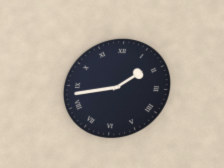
1,43
